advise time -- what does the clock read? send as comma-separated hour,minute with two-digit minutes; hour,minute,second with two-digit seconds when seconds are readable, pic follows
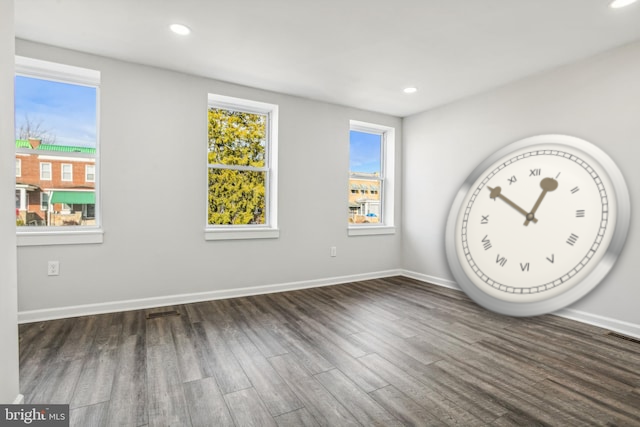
12,51
